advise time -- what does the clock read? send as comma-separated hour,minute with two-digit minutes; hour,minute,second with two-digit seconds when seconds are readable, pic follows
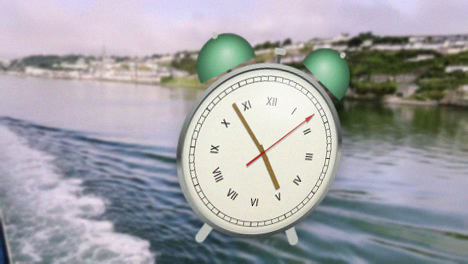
4,53,08
